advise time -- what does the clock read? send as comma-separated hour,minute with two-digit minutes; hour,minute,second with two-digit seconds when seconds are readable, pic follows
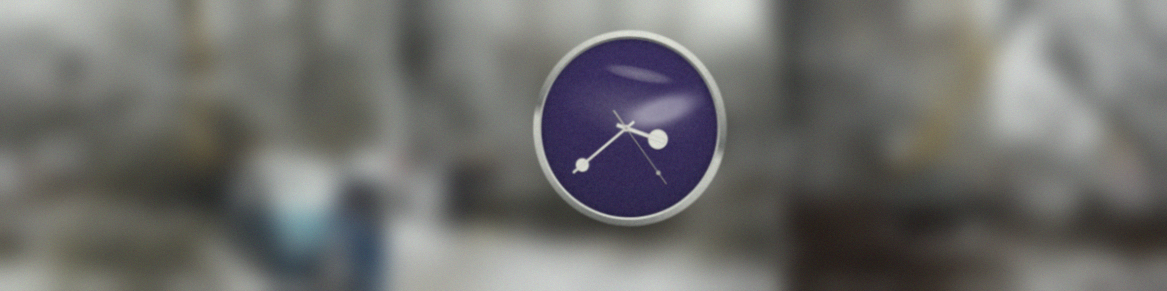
3,38,24
